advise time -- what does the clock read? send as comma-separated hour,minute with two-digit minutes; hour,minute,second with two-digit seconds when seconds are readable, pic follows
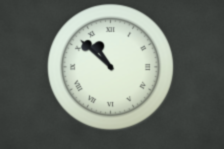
10,52
